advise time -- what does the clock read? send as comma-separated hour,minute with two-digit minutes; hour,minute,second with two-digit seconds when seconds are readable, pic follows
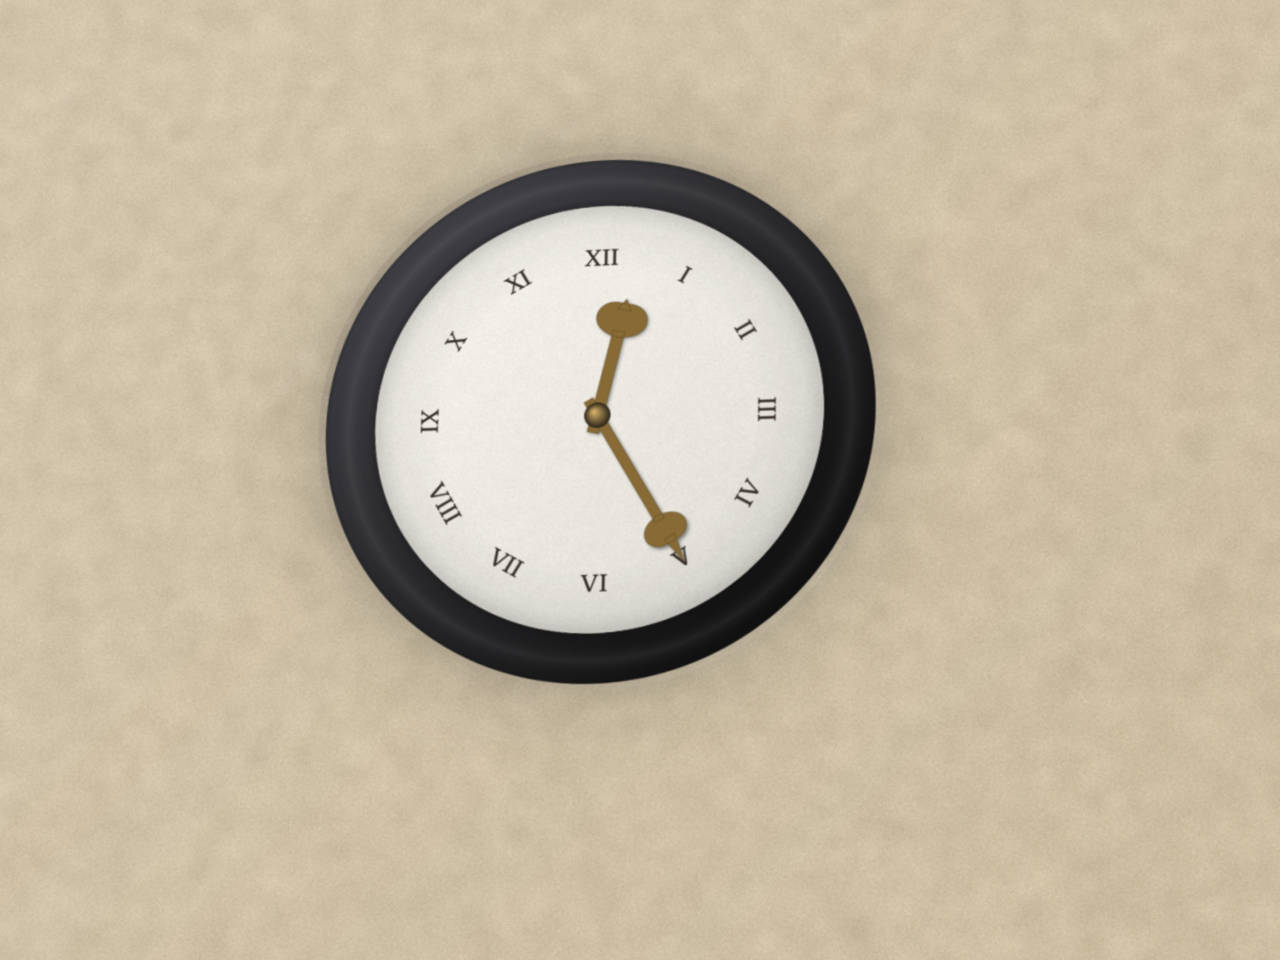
12,25
